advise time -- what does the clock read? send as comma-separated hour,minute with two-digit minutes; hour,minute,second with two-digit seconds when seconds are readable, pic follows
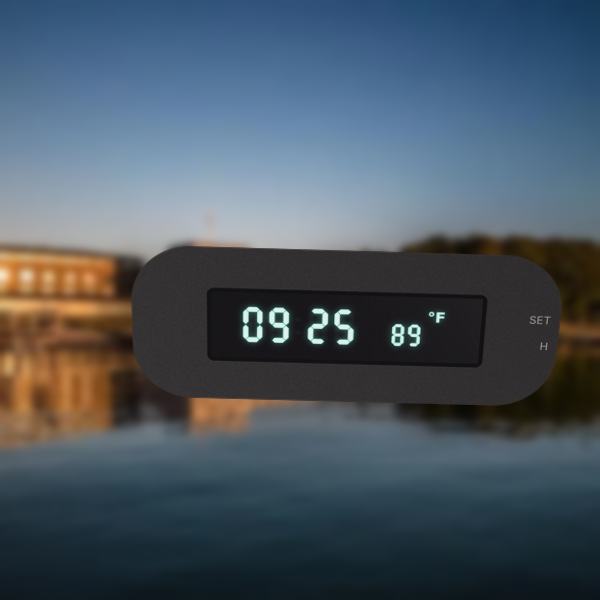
9,25
